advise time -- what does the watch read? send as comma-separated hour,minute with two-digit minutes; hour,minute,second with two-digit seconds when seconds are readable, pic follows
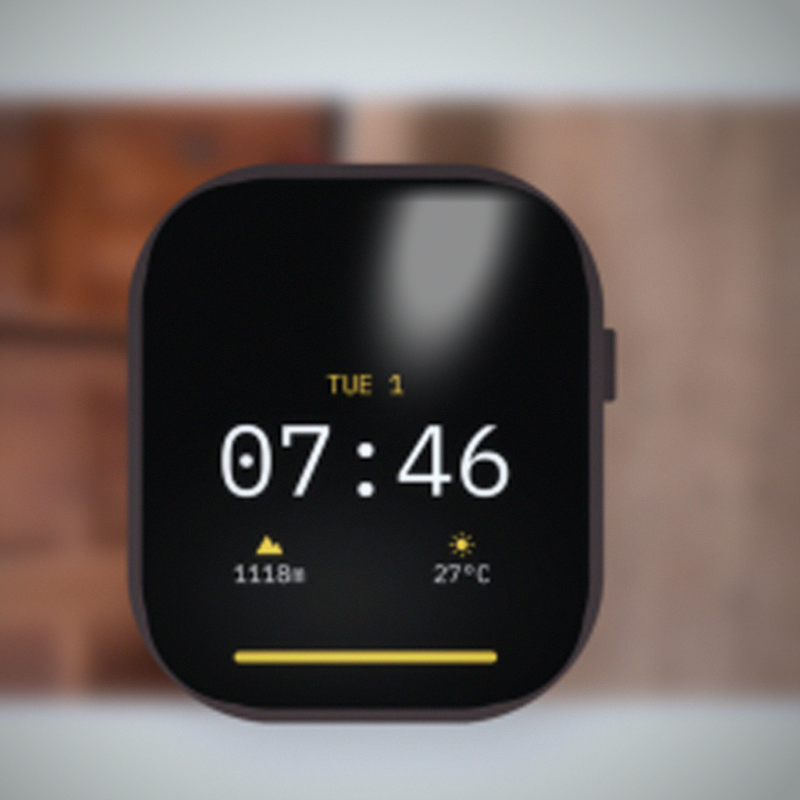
7,46
